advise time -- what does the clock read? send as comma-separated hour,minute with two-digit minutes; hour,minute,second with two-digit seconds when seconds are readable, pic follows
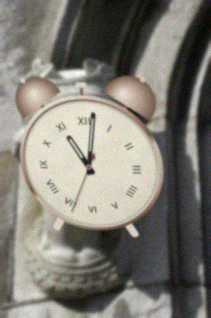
11,01,34
